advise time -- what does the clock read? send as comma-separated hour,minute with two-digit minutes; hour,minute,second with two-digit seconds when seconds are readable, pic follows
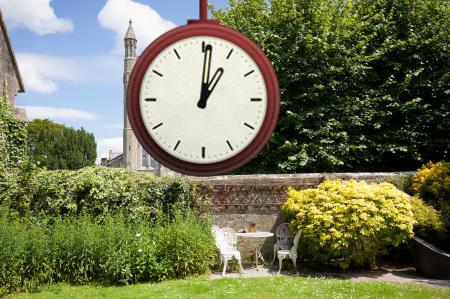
1,01
